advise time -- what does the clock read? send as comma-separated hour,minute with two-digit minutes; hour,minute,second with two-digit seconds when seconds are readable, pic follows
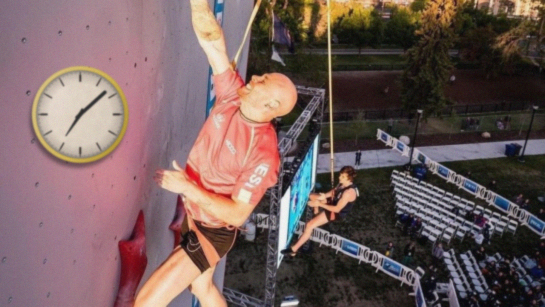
7,08
